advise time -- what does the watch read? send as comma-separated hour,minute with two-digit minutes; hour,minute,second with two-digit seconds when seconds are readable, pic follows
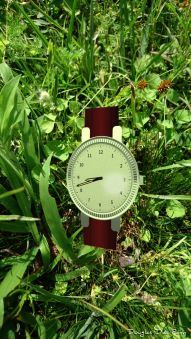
8,42
